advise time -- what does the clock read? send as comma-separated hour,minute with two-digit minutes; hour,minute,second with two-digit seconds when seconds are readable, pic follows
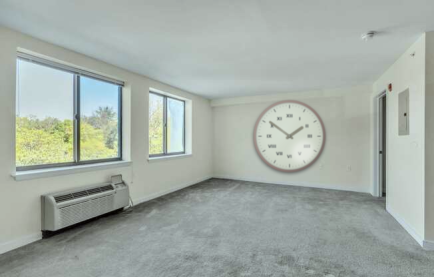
1,51
